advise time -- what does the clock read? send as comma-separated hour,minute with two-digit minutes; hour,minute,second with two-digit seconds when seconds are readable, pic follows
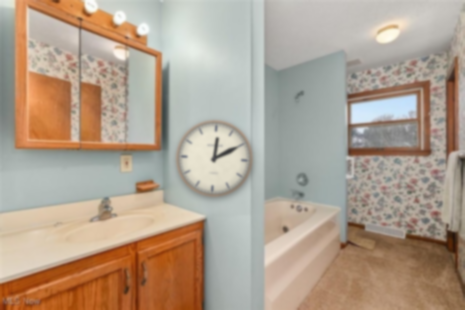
12,10
